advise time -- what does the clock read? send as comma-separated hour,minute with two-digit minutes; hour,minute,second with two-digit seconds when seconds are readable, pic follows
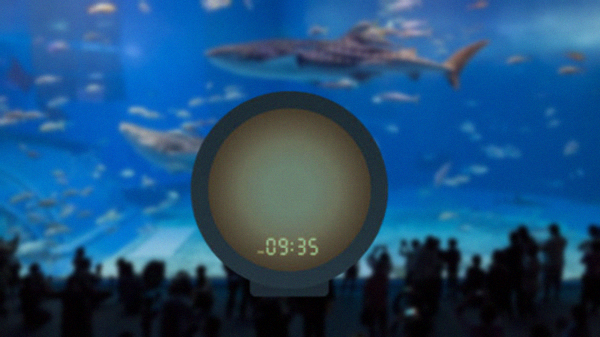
9,35
